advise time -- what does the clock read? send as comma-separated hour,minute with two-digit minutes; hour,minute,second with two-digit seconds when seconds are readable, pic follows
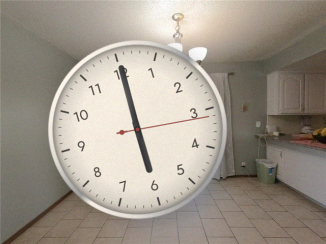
6,00,16
